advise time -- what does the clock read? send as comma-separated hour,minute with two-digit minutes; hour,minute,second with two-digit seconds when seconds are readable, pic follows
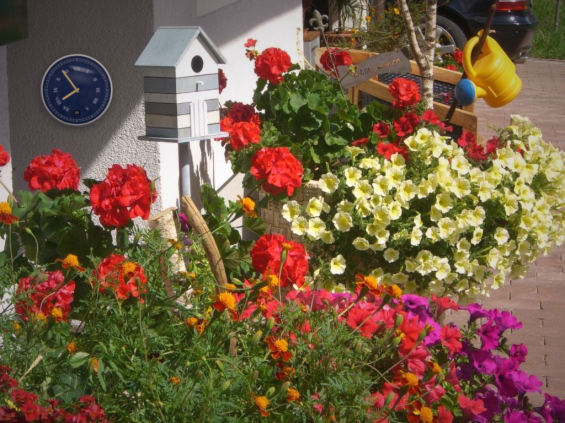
7,54
